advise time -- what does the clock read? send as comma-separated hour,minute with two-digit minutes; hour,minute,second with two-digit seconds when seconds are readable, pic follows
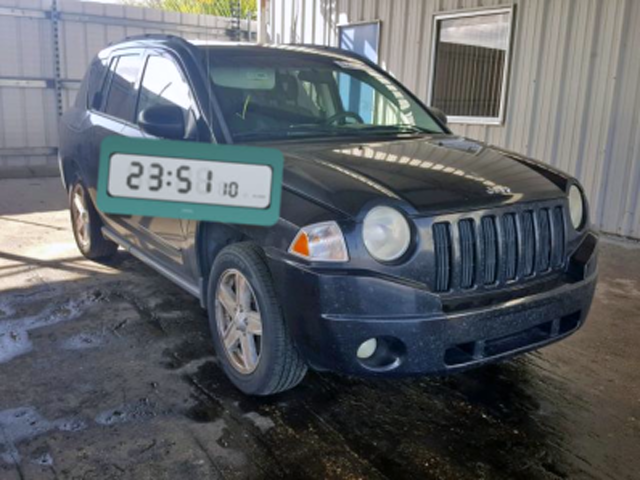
23,51,10
